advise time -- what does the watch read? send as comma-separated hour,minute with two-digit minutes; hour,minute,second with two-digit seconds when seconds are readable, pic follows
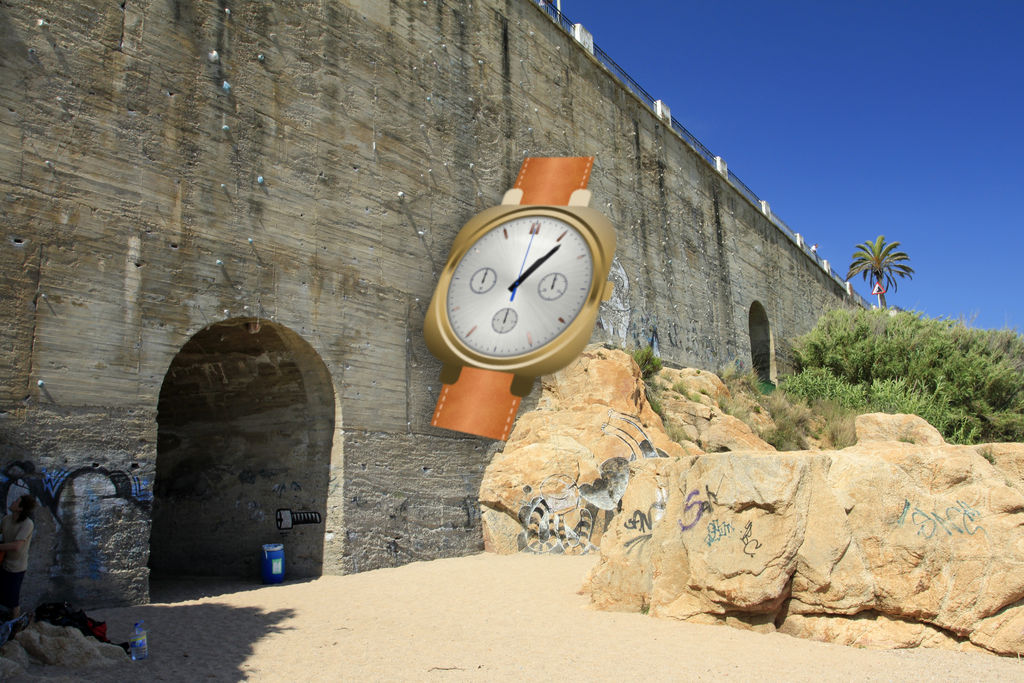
1,06
